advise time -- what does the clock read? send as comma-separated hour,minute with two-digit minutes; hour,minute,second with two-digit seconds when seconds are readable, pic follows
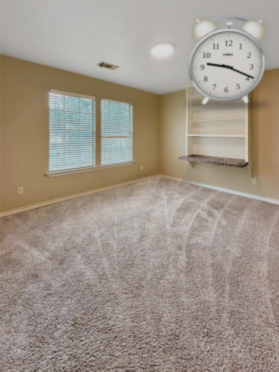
9,19
